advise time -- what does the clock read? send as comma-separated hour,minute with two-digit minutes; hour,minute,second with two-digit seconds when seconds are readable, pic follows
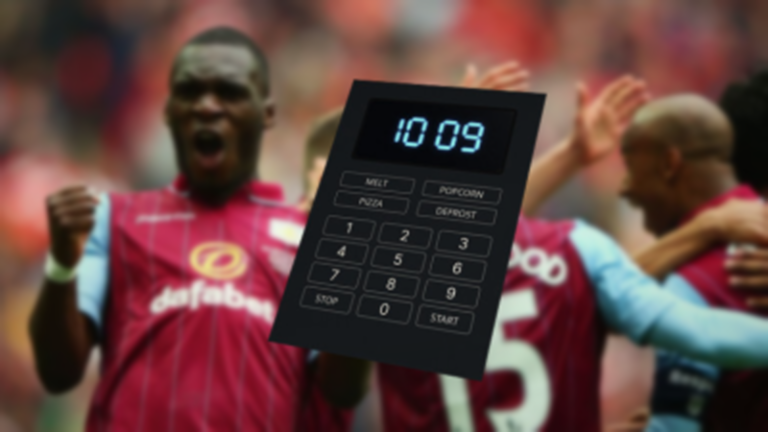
10,09
